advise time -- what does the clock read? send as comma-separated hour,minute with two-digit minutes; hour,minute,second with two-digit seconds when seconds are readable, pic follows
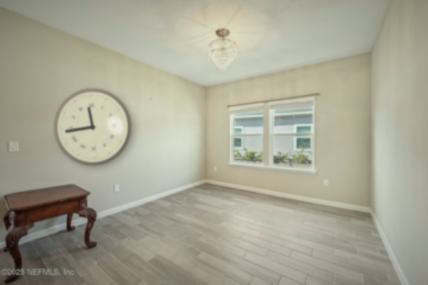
11,44
